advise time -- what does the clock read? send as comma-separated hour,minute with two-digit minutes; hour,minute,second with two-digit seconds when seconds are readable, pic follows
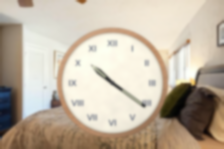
10,21
